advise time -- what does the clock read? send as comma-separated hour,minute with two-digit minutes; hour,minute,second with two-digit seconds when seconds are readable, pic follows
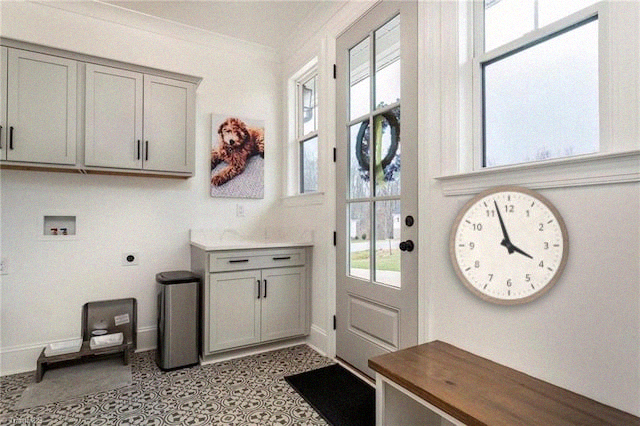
3,57
